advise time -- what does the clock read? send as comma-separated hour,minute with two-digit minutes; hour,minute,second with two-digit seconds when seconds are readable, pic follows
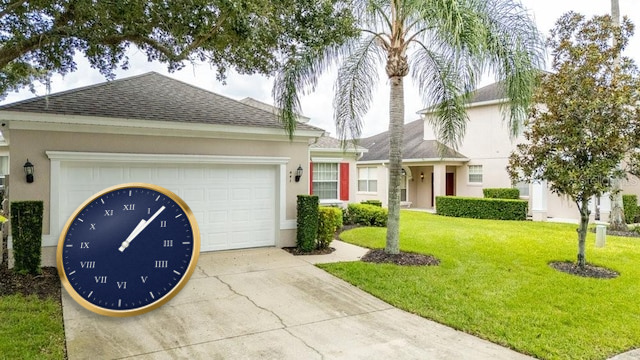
1,07
